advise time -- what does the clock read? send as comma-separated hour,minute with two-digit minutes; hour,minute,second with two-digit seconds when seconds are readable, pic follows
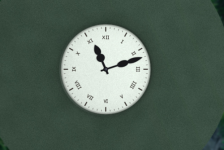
11,12
